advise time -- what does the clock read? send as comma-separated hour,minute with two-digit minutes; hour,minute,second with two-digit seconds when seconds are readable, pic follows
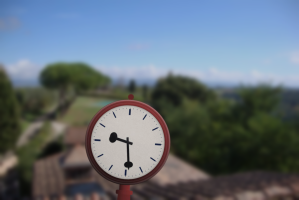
9,29
